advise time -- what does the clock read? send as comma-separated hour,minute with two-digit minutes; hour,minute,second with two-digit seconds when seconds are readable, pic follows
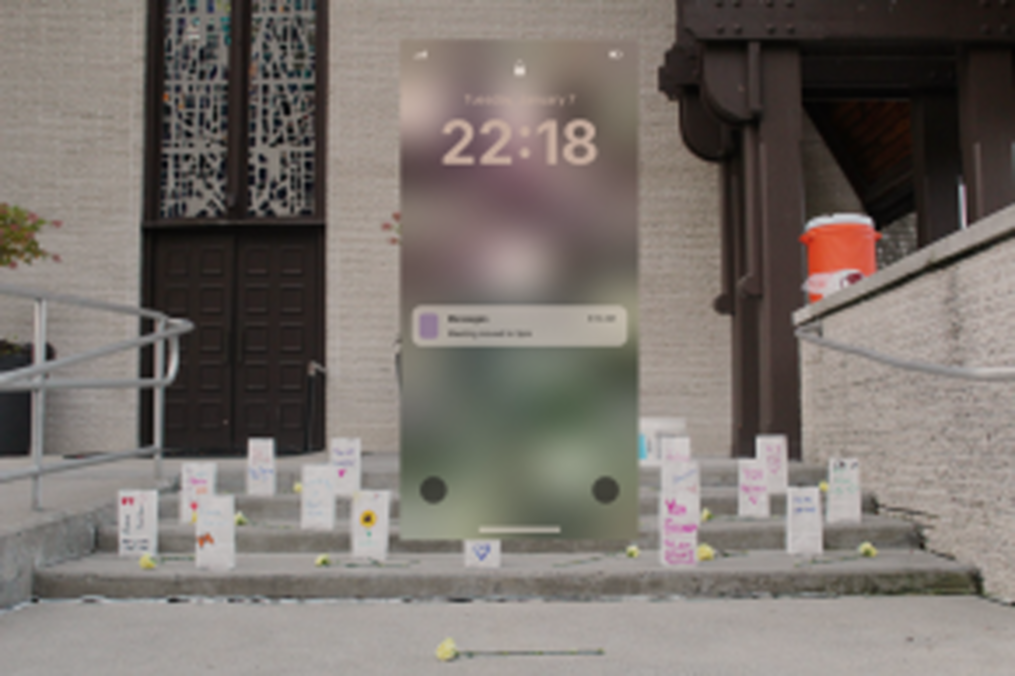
22,18
